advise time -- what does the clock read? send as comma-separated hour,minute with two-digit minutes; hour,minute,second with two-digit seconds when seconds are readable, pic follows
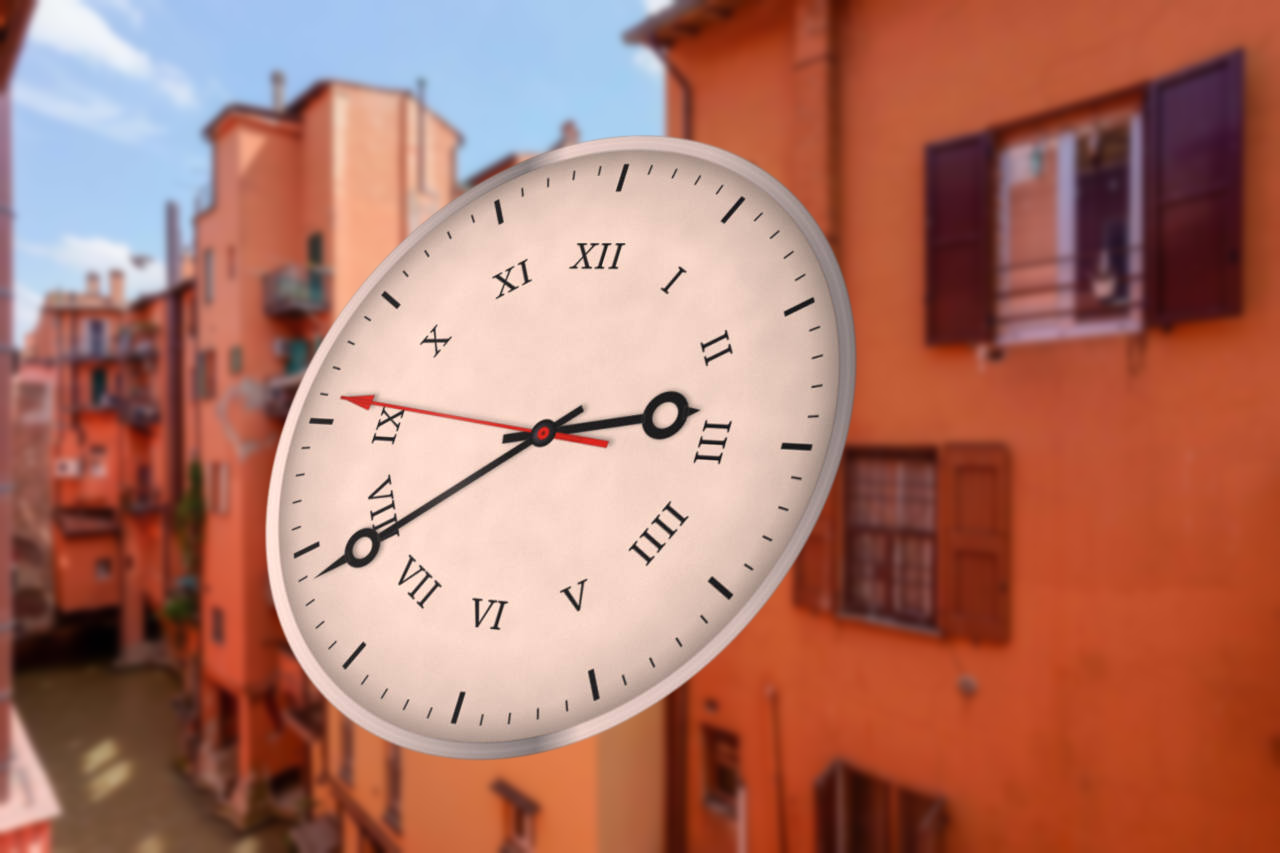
2,38,46
